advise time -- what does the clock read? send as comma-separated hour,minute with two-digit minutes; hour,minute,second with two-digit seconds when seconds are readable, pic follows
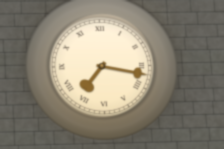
7,17
